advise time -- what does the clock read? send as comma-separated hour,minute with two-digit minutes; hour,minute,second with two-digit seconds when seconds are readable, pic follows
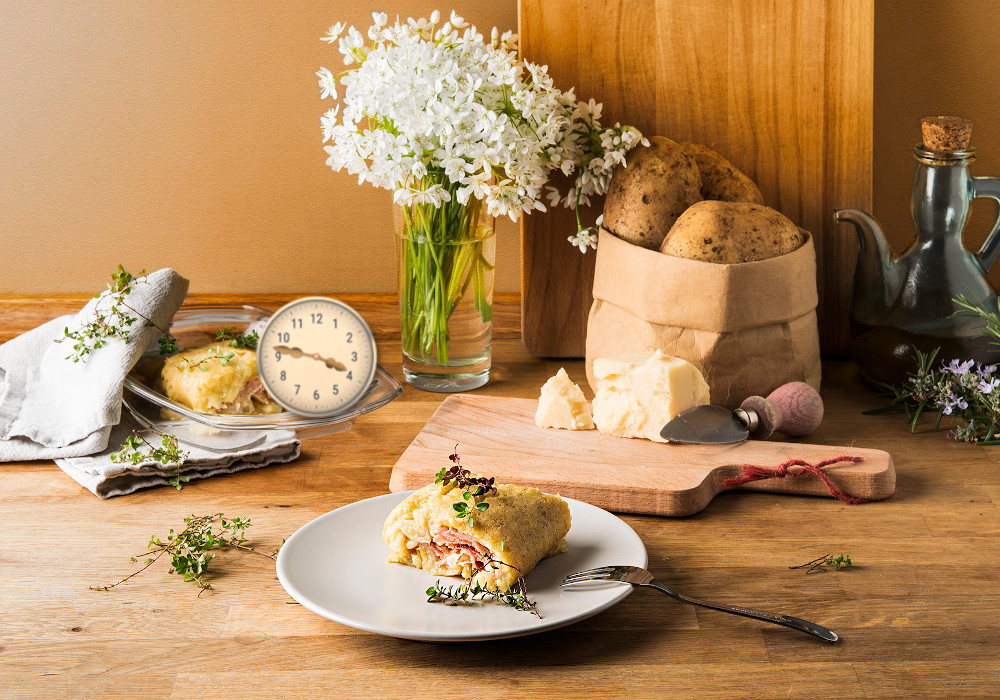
3,47
